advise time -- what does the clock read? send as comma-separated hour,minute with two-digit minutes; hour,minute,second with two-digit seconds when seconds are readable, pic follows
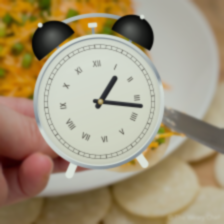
1,17
